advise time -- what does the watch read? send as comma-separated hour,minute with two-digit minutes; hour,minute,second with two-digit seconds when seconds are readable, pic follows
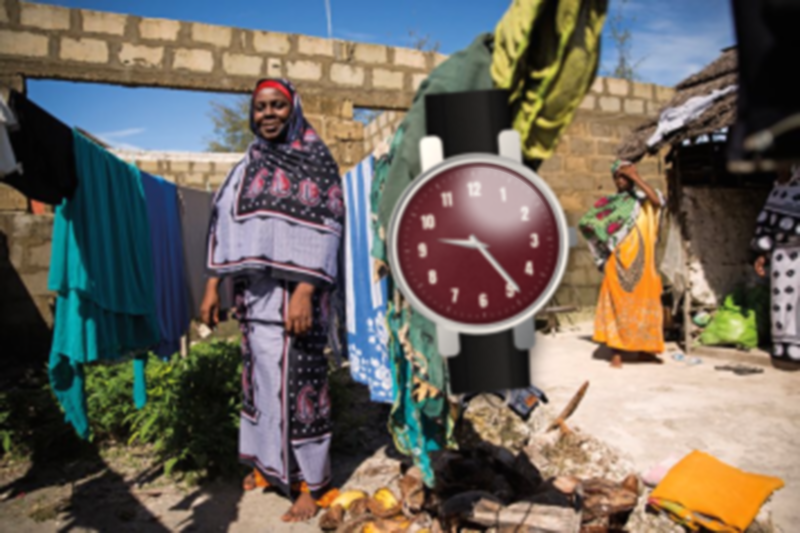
9,24
